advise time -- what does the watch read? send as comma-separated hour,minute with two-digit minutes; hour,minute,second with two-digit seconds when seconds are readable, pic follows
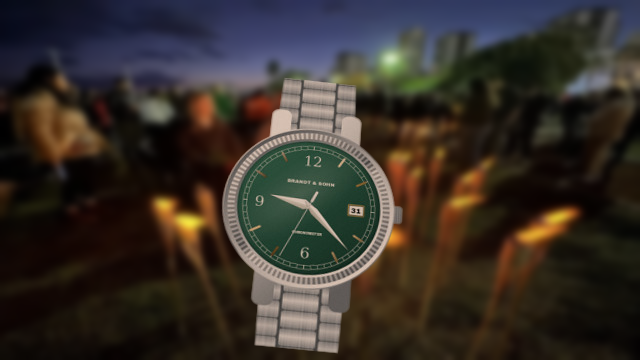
9,22,34
